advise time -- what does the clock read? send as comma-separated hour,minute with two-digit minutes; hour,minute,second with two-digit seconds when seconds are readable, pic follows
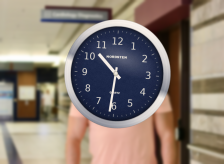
10,31
